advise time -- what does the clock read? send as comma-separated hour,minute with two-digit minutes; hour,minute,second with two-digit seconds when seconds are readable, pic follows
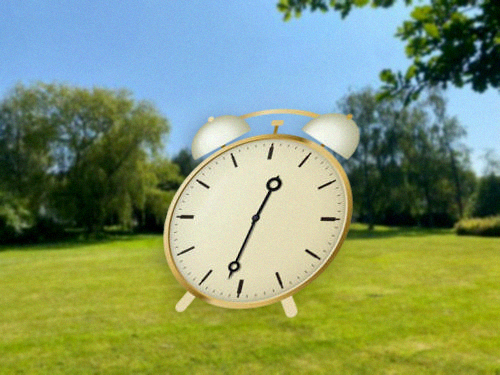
12,32
